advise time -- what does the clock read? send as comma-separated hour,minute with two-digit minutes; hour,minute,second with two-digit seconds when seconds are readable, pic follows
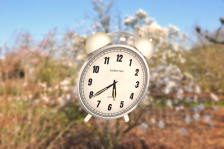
5,39
